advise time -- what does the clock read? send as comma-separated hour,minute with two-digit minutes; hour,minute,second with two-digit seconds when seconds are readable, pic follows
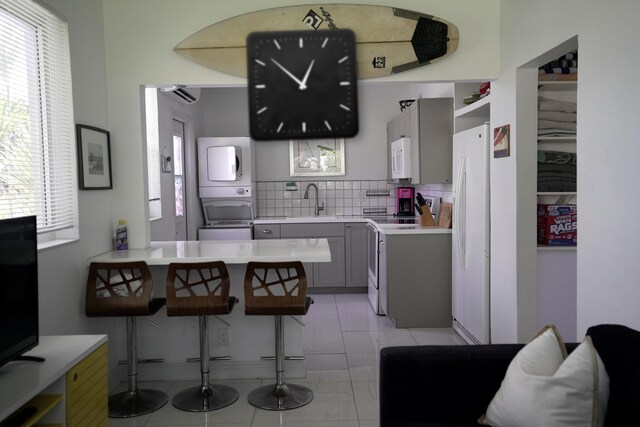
12,52
